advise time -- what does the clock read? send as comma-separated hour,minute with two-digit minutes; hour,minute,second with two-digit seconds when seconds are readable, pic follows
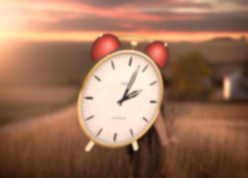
2,03
